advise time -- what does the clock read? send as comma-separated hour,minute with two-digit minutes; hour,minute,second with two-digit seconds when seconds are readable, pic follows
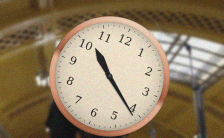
10,21
